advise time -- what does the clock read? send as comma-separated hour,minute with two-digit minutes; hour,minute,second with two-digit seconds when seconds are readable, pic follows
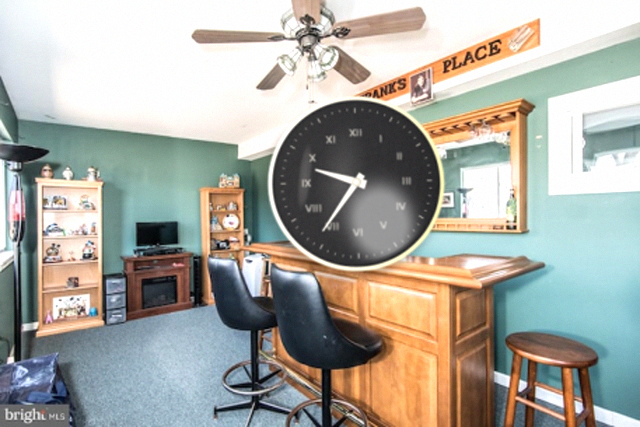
9,36
